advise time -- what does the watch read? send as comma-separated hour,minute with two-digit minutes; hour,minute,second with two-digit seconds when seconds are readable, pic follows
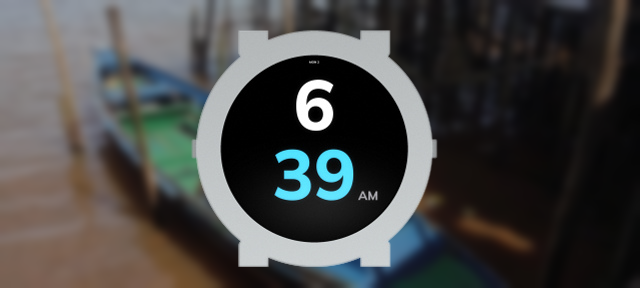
6,39
